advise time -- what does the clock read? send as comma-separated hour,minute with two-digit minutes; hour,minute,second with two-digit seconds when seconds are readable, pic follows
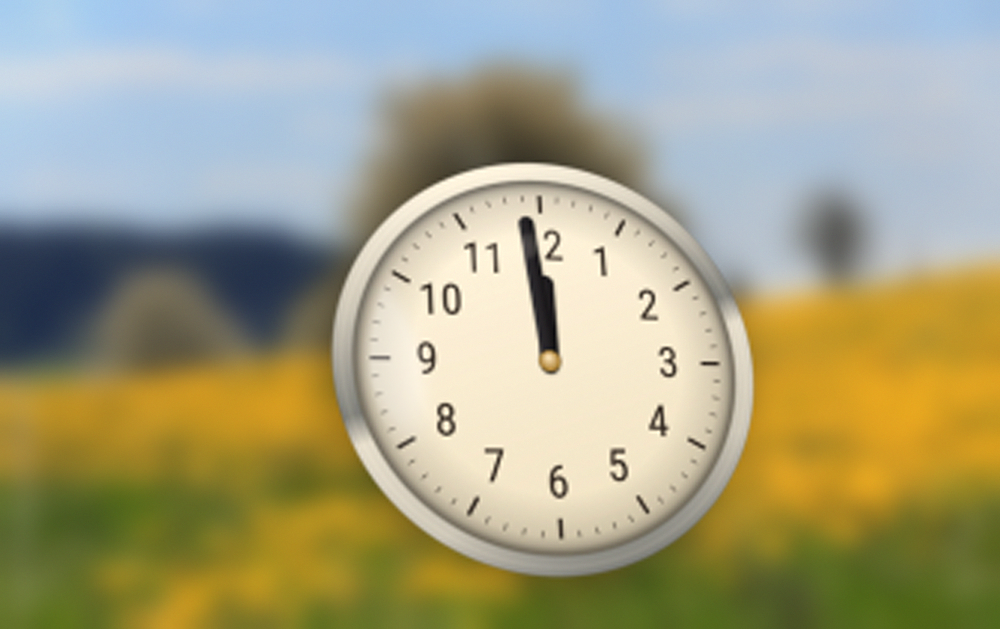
11,59
